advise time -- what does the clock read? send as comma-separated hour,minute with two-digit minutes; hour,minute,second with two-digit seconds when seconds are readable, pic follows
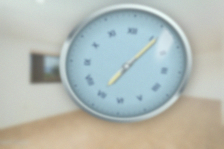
7,06
